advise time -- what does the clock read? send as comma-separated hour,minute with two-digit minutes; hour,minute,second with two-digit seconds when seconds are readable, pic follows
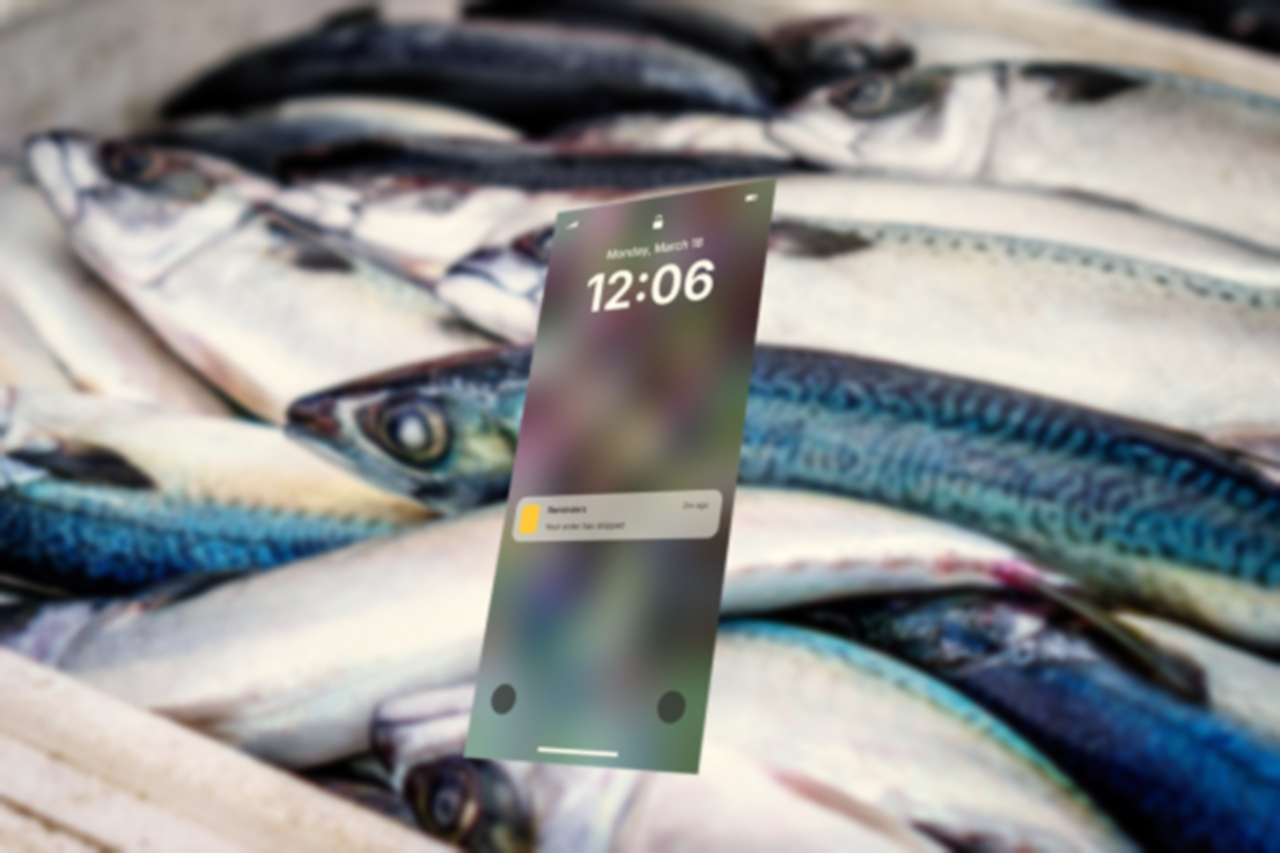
12,06
